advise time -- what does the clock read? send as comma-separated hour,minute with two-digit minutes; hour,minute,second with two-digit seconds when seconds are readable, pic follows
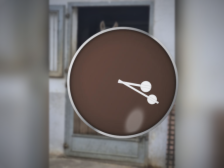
3,20
